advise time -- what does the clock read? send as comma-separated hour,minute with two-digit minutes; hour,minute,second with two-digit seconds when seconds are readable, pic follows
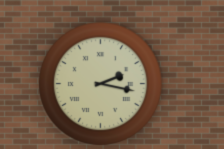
2,17
